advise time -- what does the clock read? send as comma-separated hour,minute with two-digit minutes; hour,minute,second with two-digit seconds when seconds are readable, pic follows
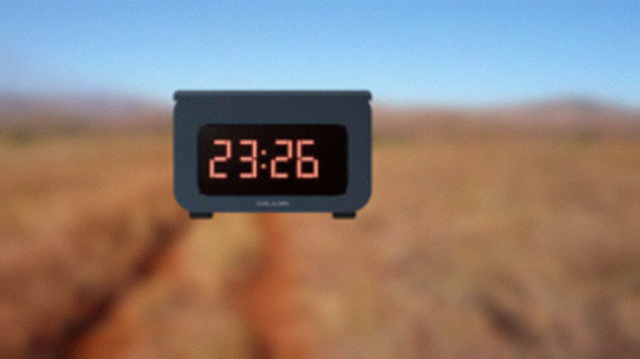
23,26
